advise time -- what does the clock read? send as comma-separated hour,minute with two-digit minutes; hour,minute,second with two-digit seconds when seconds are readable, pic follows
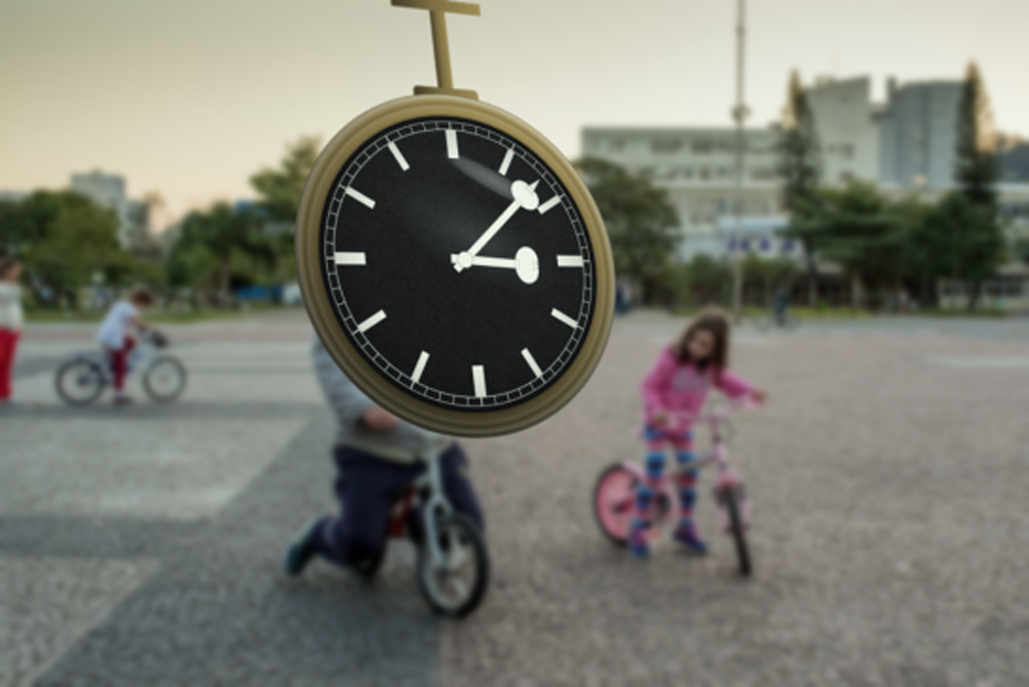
3,08
